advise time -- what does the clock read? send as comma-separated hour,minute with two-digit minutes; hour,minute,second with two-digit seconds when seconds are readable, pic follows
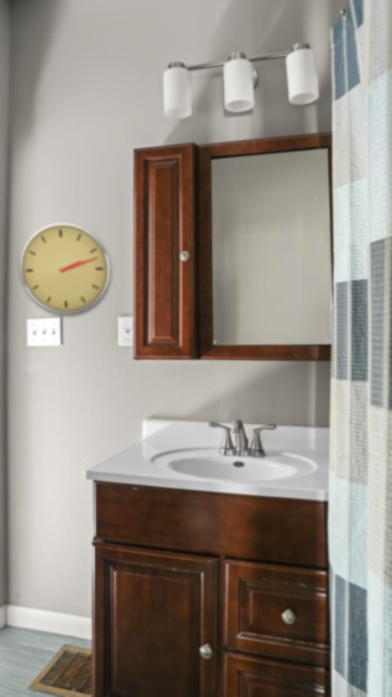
2,12
